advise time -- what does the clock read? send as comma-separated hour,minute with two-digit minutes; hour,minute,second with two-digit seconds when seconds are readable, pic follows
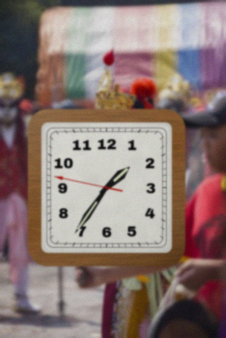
1,35,47
